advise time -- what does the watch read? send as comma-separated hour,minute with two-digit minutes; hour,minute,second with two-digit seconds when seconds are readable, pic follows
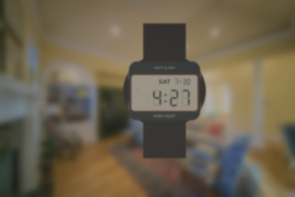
4,27
